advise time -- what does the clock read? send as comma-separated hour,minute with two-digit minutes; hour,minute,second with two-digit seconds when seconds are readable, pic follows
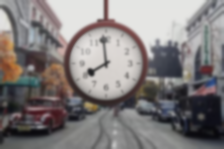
7,59
